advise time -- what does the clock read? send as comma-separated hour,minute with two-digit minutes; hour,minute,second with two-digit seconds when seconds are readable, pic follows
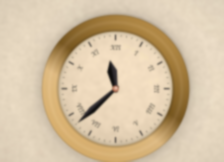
11,38
